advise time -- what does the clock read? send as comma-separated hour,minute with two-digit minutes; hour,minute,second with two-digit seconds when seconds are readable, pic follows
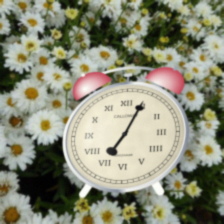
7,04
